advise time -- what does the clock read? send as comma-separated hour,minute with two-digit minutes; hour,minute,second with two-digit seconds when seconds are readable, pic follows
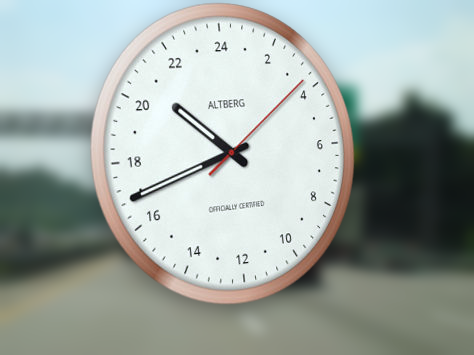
20,42,09
